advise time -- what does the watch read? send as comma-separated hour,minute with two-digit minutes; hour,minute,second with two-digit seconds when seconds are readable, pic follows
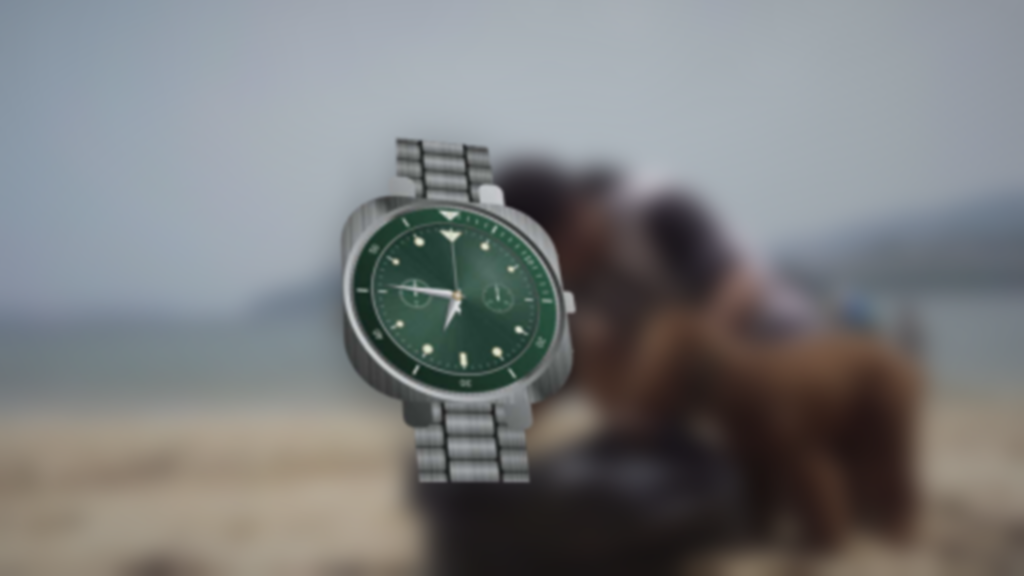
6,46
